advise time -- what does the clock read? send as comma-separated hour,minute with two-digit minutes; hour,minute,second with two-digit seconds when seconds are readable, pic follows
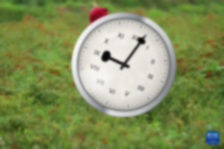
9,02
